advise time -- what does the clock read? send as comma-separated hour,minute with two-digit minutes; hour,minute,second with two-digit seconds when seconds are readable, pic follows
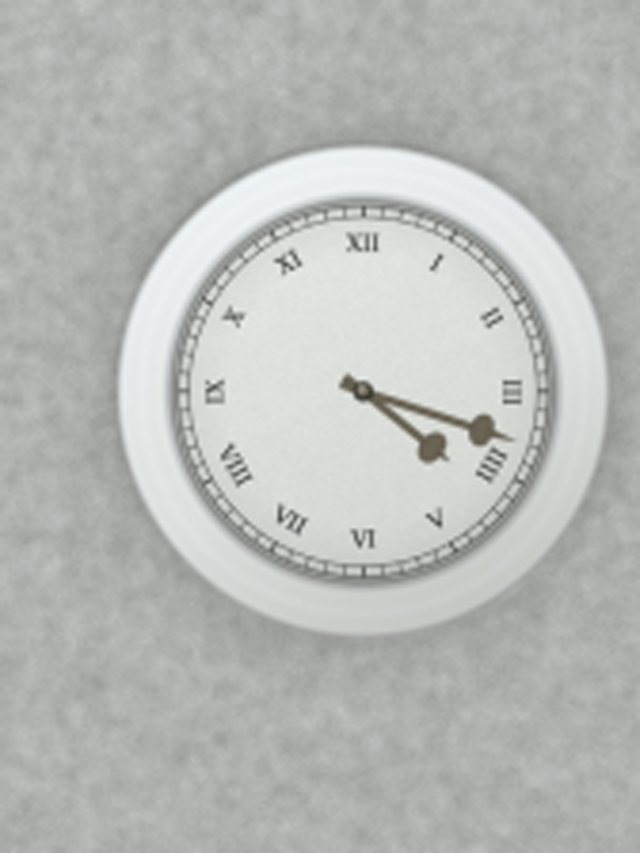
4,18
